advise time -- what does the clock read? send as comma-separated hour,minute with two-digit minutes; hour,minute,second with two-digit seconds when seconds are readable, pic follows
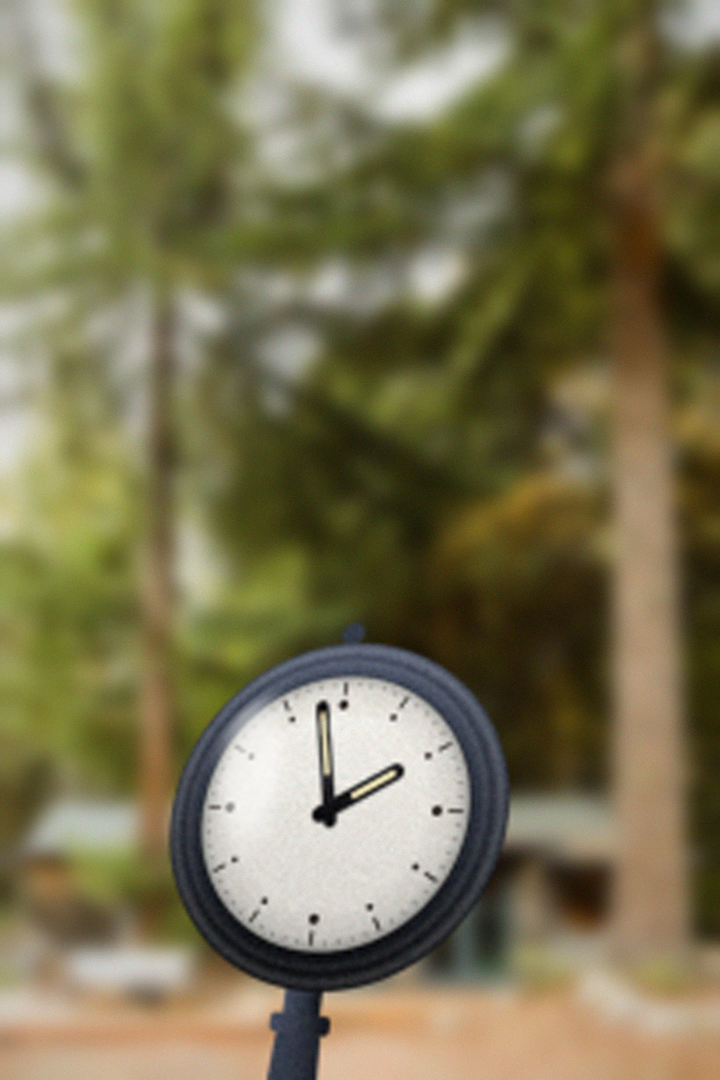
1,58
